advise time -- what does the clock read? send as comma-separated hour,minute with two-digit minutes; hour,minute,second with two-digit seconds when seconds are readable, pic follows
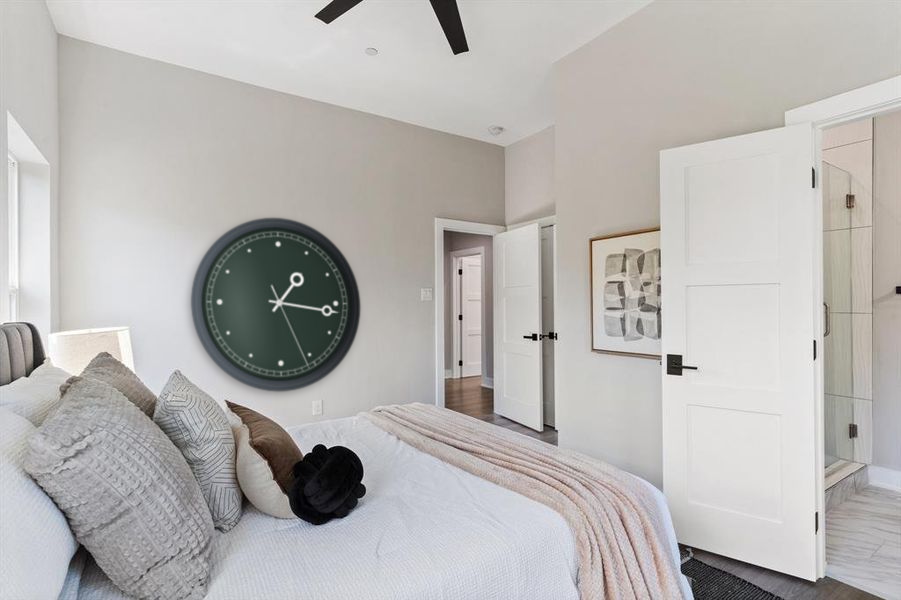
1,16,26
